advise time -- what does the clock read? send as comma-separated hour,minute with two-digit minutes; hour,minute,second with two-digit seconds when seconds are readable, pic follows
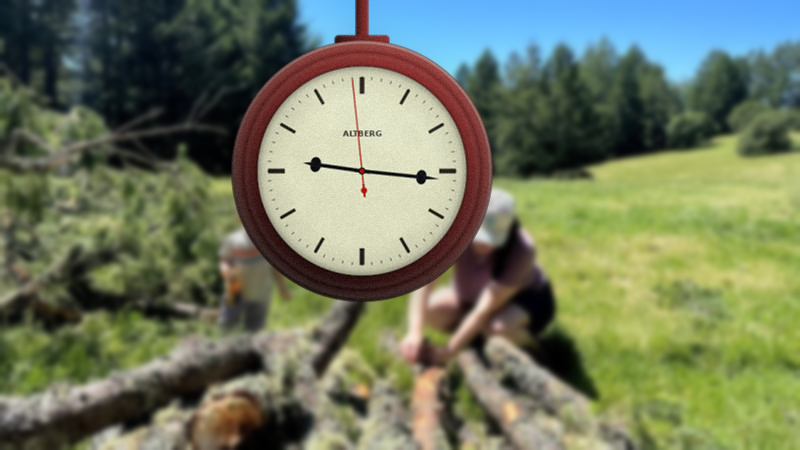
9,15,59
